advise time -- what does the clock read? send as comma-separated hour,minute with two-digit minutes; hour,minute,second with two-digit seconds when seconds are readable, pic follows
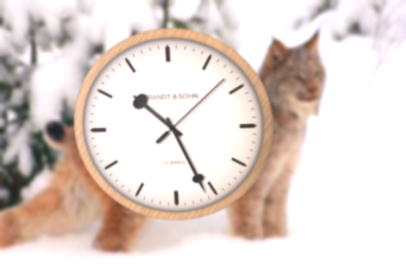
10,26,08
